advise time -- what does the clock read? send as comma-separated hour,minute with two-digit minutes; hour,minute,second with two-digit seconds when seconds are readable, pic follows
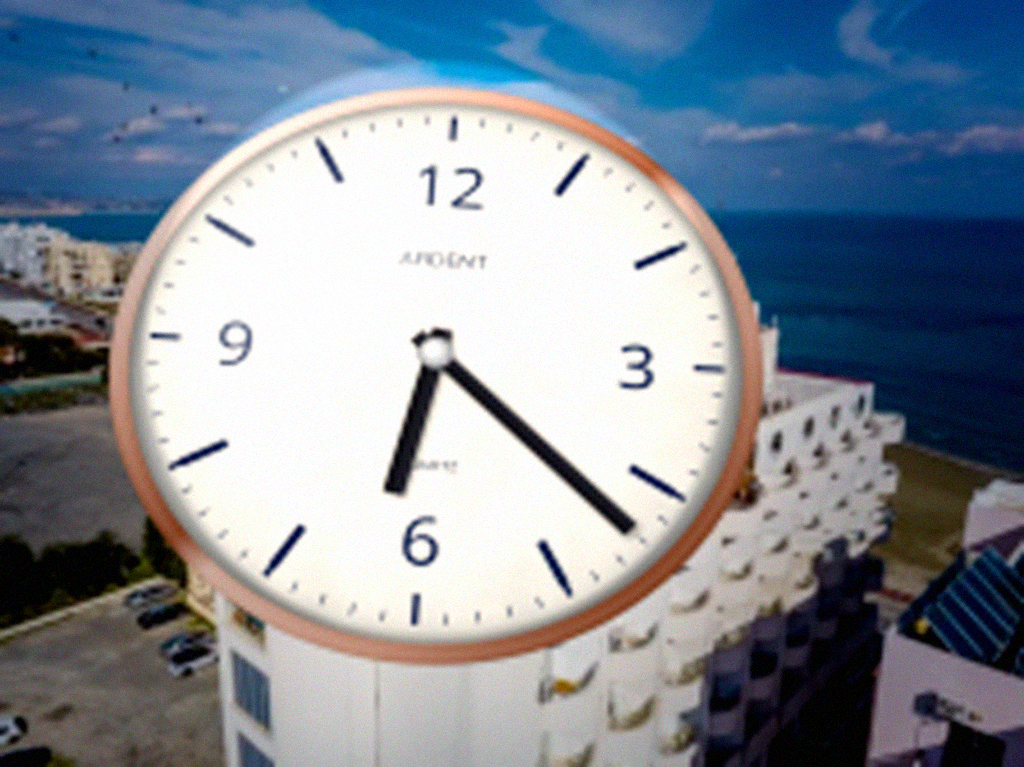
6,22
